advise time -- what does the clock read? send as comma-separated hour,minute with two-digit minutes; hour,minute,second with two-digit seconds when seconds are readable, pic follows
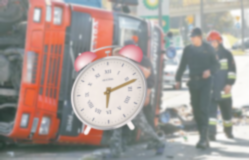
6,12
